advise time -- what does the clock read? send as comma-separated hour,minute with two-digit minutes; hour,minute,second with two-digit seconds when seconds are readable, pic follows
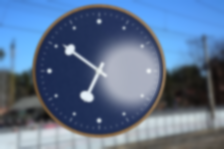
6,51
